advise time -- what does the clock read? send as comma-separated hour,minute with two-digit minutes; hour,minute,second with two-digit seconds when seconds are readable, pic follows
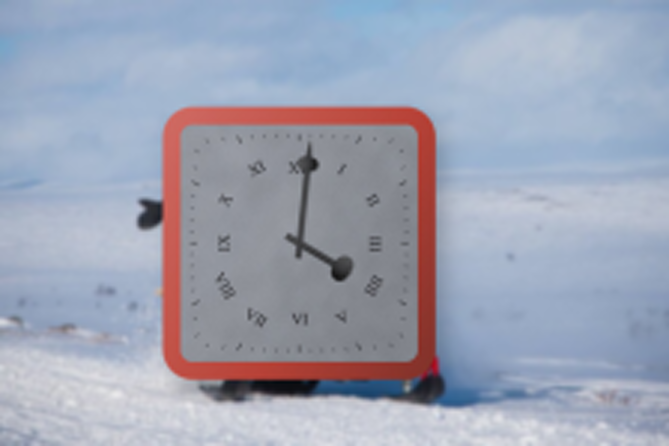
4,01
